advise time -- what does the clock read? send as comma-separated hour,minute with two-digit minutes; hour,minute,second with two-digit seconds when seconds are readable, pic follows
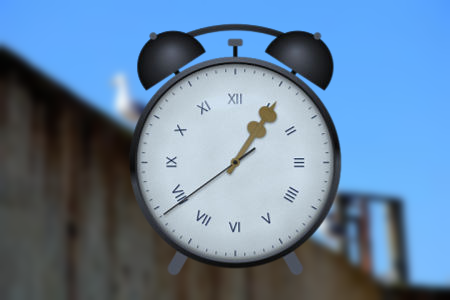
1,05,39
